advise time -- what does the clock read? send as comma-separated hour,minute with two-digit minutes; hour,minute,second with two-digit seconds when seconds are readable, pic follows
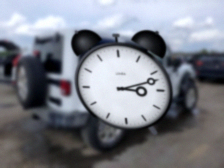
3,12
